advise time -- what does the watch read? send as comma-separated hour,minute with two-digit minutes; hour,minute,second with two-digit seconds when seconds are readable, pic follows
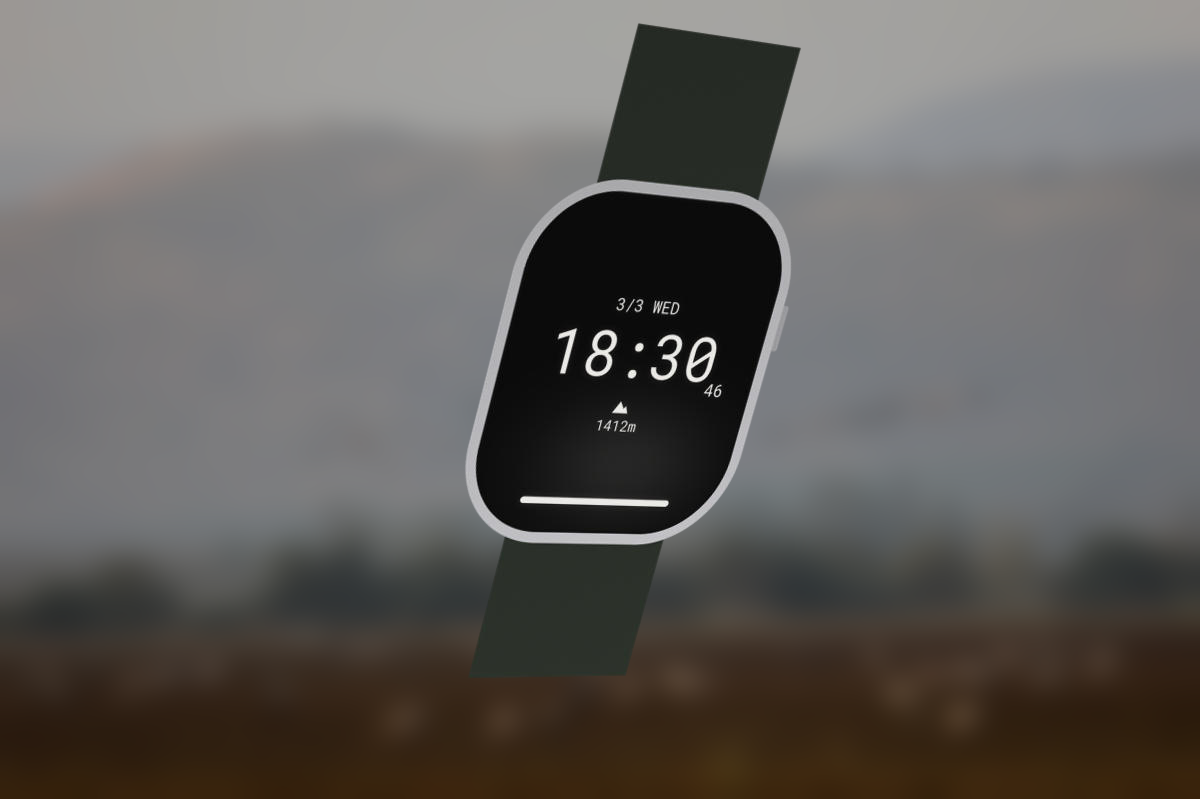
18,30,46
